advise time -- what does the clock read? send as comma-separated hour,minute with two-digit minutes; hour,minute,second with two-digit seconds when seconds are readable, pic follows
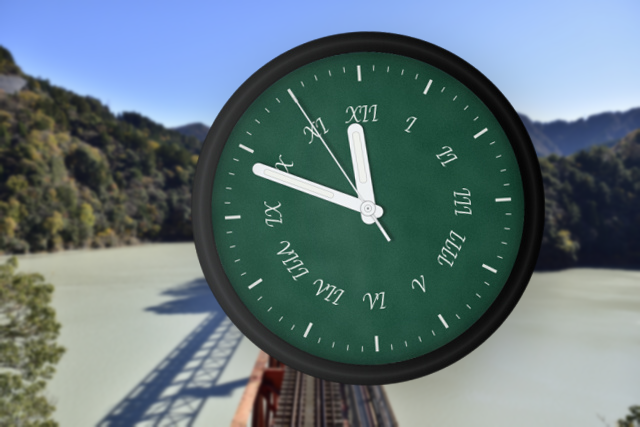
11,48,55
